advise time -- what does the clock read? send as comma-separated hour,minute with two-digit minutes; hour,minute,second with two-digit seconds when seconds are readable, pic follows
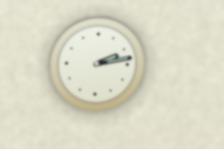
2,13
